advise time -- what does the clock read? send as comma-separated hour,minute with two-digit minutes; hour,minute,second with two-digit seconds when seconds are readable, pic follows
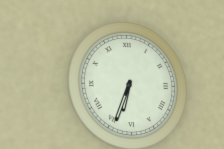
6,34
